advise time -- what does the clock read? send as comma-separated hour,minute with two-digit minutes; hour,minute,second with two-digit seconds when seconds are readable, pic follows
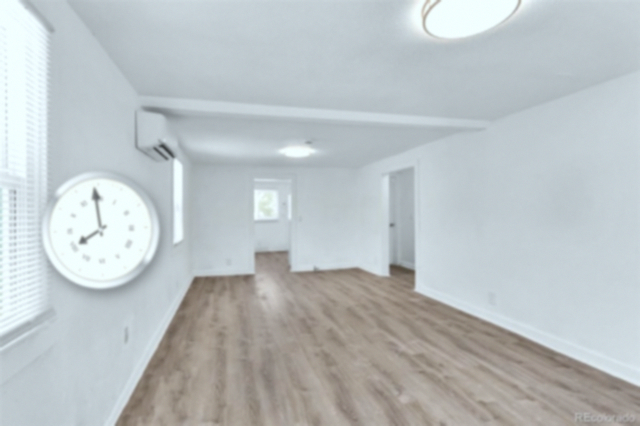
7,59
